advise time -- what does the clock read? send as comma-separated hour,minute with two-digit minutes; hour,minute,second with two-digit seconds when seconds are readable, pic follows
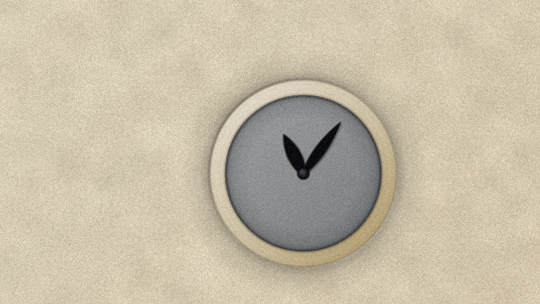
11,06
